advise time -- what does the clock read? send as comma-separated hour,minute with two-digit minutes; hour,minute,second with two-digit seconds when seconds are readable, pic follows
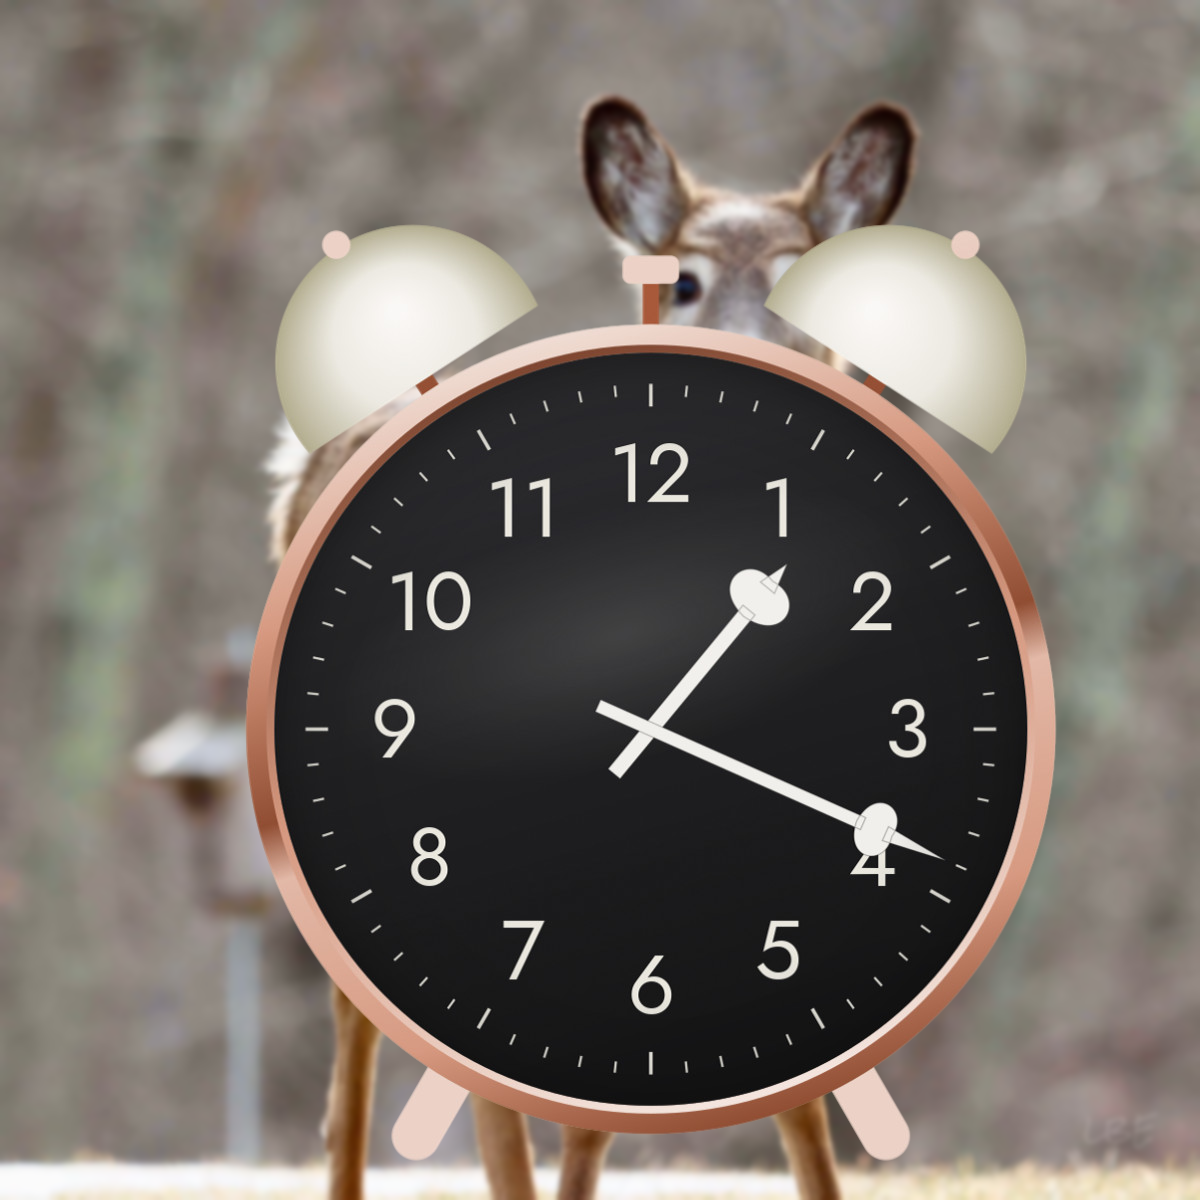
1,19
